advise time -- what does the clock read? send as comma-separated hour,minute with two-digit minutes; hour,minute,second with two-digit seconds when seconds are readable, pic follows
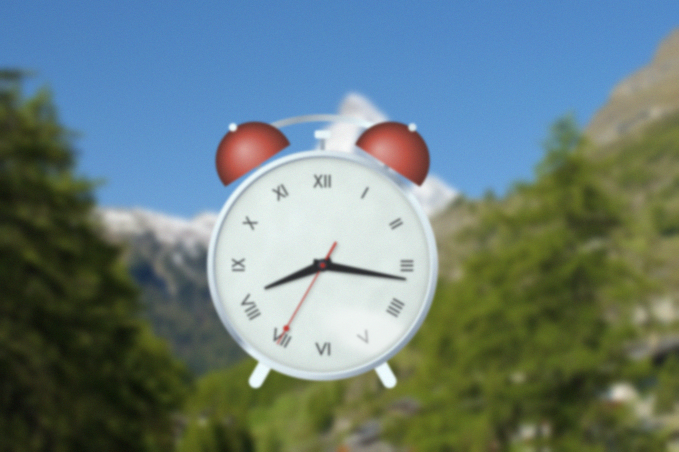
8,16,35
